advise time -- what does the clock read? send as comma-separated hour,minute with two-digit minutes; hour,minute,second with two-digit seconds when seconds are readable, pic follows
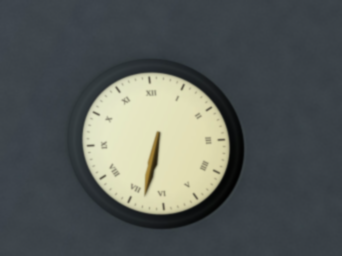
6,33
